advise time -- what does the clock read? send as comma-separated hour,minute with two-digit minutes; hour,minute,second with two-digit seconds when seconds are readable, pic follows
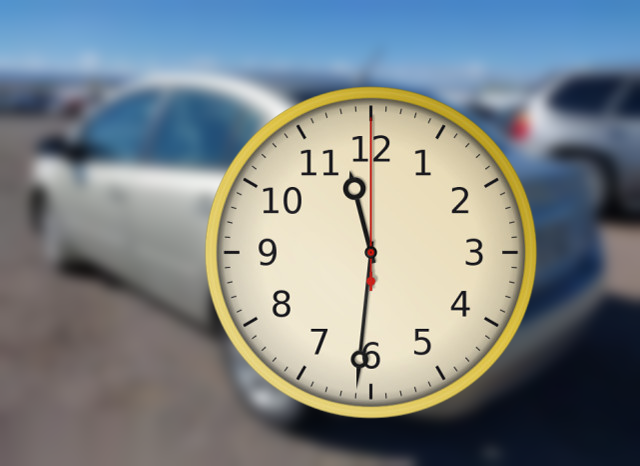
11,31,00
